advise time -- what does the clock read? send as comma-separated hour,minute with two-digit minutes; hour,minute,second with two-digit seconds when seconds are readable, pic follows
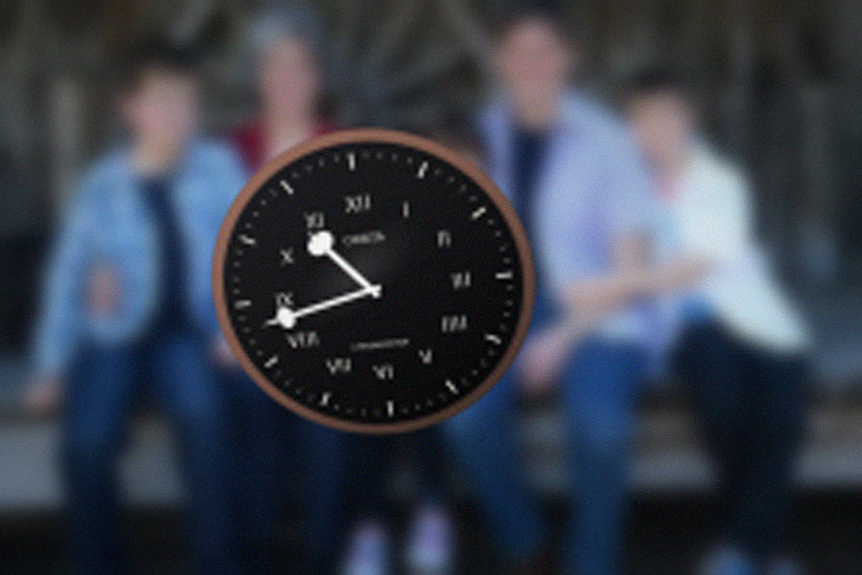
10,43
